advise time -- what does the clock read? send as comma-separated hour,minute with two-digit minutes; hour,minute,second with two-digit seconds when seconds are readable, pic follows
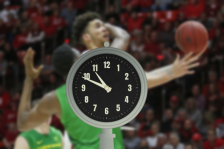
10,49
